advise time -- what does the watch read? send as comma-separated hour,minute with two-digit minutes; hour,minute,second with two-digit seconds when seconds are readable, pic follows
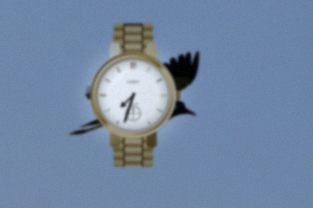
7,33
